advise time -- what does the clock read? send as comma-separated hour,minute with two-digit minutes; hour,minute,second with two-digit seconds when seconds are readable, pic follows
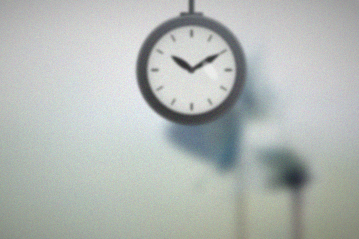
10,10
